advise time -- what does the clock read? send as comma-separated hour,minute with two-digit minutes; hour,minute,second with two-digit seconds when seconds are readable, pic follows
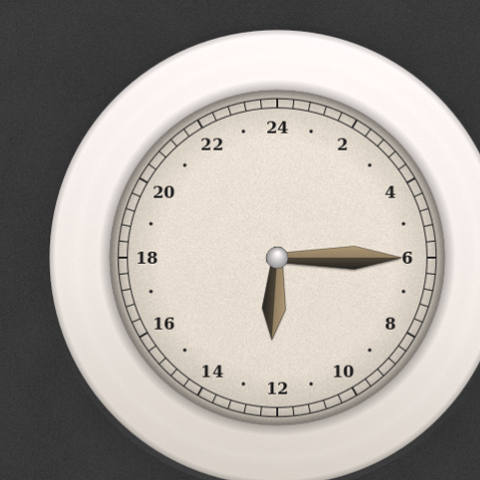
12,15
